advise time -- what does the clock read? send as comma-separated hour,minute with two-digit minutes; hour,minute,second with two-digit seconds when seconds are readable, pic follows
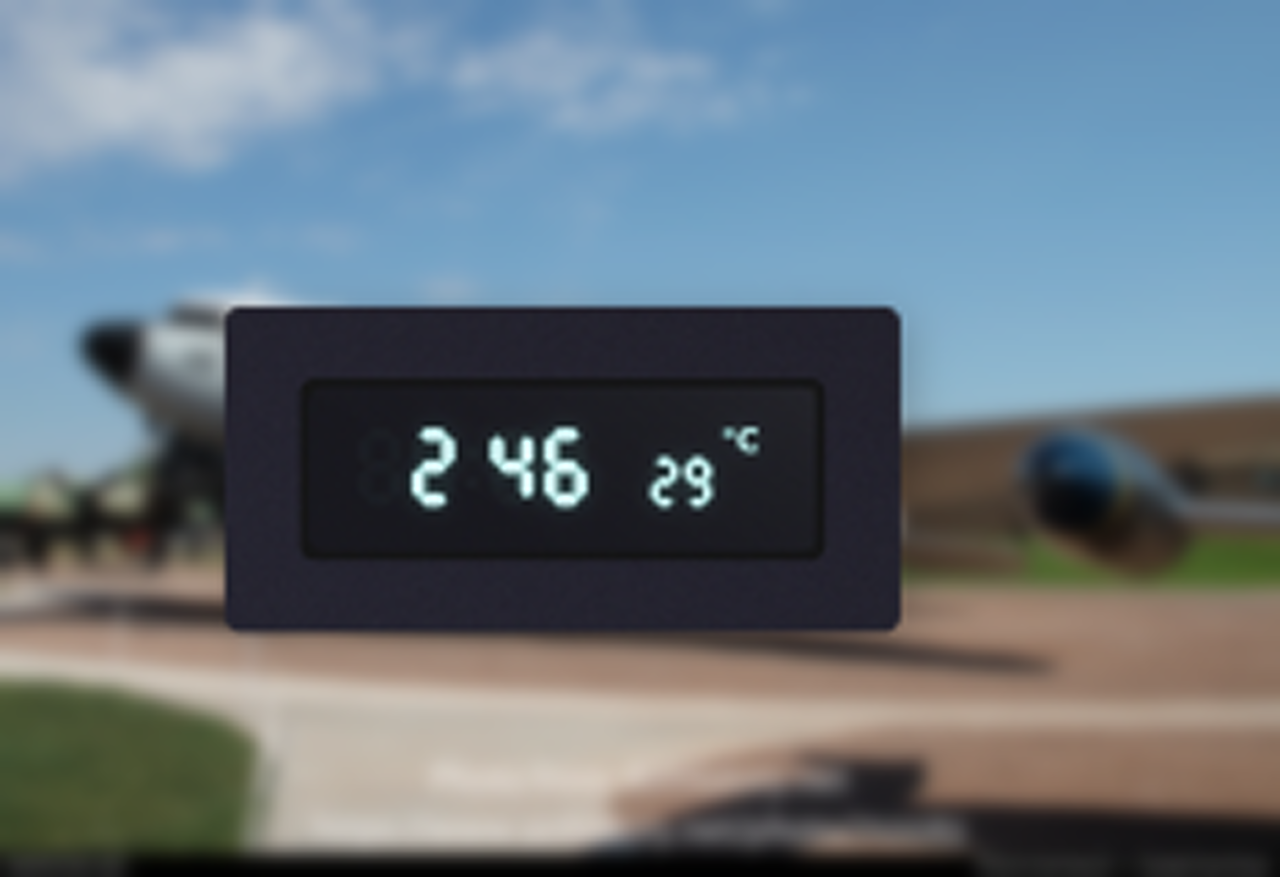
2,46
